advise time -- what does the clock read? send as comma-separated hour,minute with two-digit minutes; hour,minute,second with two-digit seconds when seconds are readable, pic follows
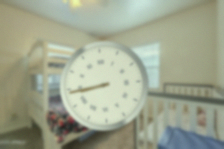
8,44
